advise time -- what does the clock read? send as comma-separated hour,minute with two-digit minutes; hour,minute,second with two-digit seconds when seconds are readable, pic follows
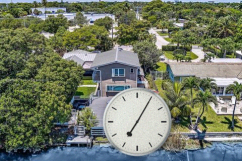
7,05
